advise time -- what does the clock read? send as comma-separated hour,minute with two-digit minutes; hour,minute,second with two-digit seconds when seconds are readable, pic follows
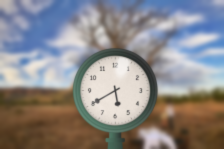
5,40
